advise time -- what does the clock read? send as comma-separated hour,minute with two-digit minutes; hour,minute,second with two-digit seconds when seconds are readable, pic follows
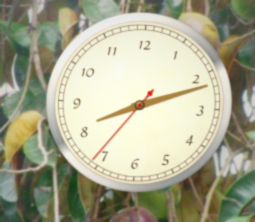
8,11,36
